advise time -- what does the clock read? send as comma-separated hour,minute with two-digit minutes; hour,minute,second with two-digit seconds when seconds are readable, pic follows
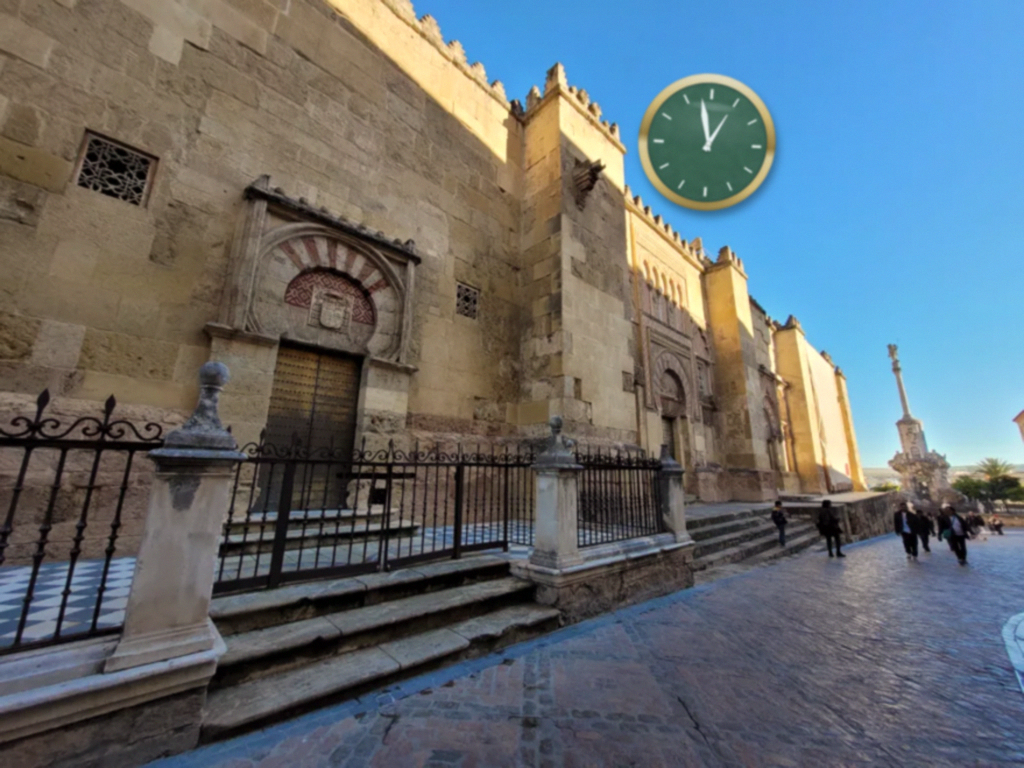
12,58
